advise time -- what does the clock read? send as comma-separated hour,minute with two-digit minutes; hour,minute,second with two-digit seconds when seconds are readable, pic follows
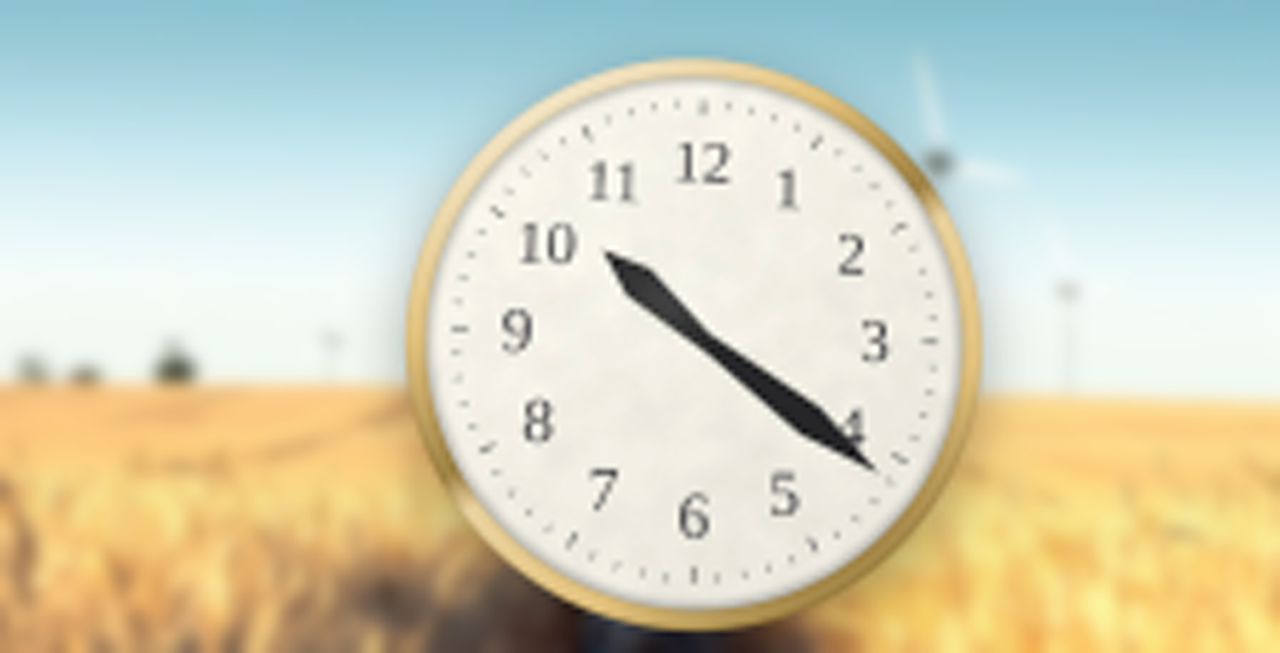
10,21
